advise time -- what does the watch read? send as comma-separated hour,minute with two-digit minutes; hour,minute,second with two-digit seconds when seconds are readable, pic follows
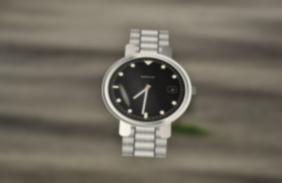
7,31
